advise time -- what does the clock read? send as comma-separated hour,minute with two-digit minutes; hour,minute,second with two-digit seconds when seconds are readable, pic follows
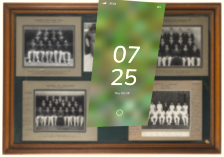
7,25
